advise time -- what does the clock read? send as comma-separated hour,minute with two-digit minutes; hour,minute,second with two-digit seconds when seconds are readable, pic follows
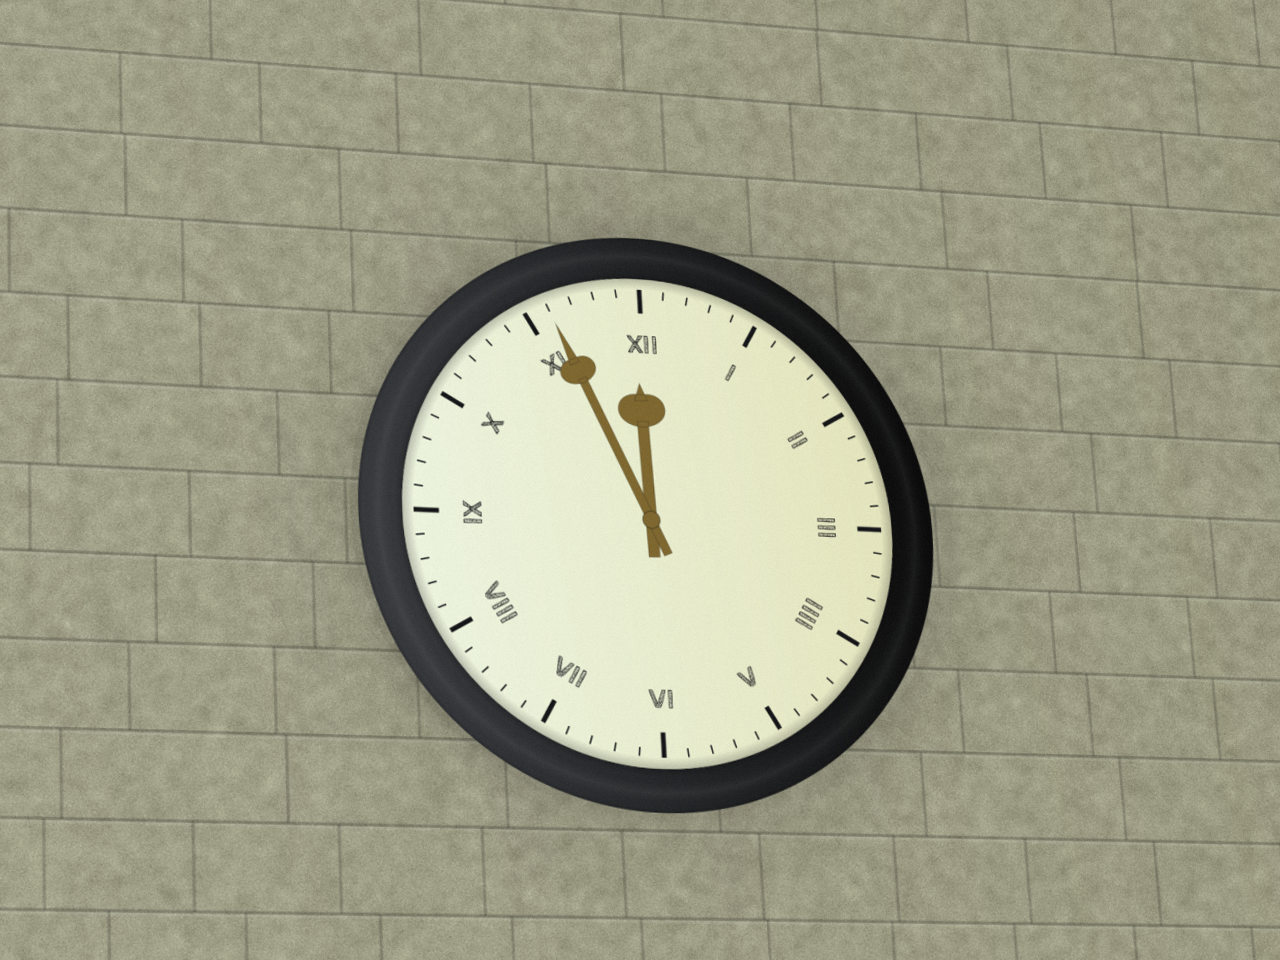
11,56
